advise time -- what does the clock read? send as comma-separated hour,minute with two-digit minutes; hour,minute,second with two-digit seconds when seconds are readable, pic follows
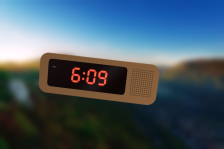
6,09
